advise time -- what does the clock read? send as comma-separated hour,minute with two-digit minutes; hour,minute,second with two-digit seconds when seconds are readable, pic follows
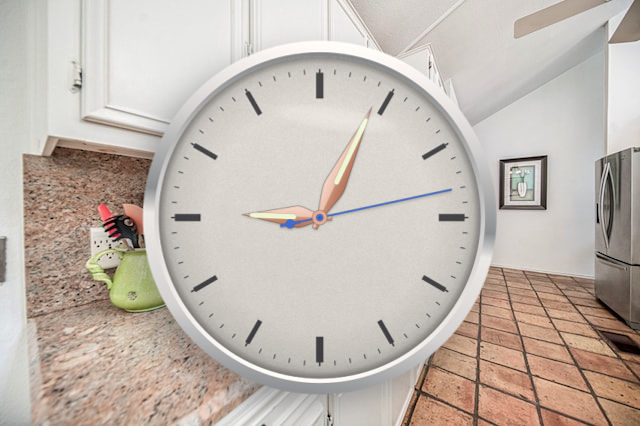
9,04,13
